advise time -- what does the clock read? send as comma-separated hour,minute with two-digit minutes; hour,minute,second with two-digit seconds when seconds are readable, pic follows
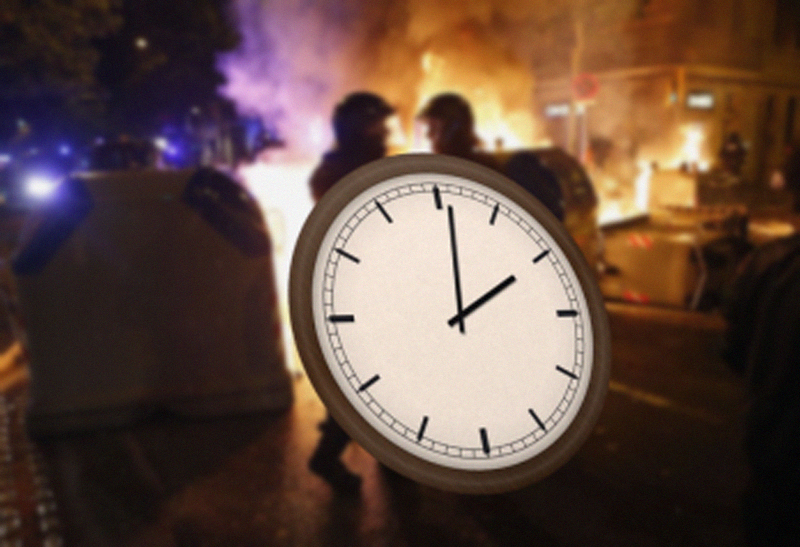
2,01
